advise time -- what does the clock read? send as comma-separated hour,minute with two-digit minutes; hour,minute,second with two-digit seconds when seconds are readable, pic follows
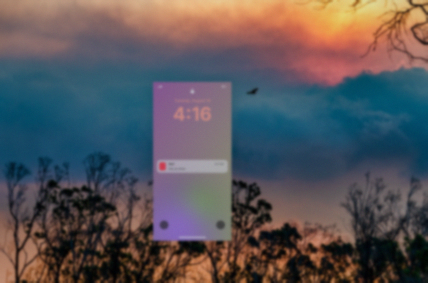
4,16
